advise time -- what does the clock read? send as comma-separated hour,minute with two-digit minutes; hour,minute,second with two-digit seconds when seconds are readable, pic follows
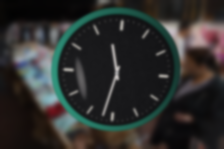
11,32
